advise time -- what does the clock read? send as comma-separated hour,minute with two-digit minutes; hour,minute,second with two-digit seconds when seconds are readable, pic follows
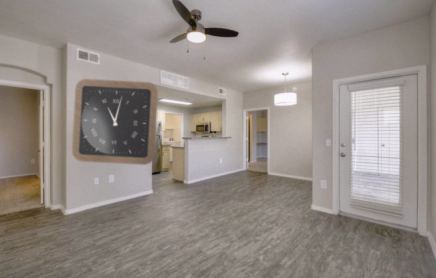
11,02
